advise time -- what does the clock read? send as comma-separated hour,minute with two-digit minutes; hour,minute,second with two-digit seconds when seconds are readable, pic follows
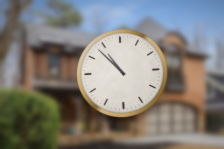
10,53
